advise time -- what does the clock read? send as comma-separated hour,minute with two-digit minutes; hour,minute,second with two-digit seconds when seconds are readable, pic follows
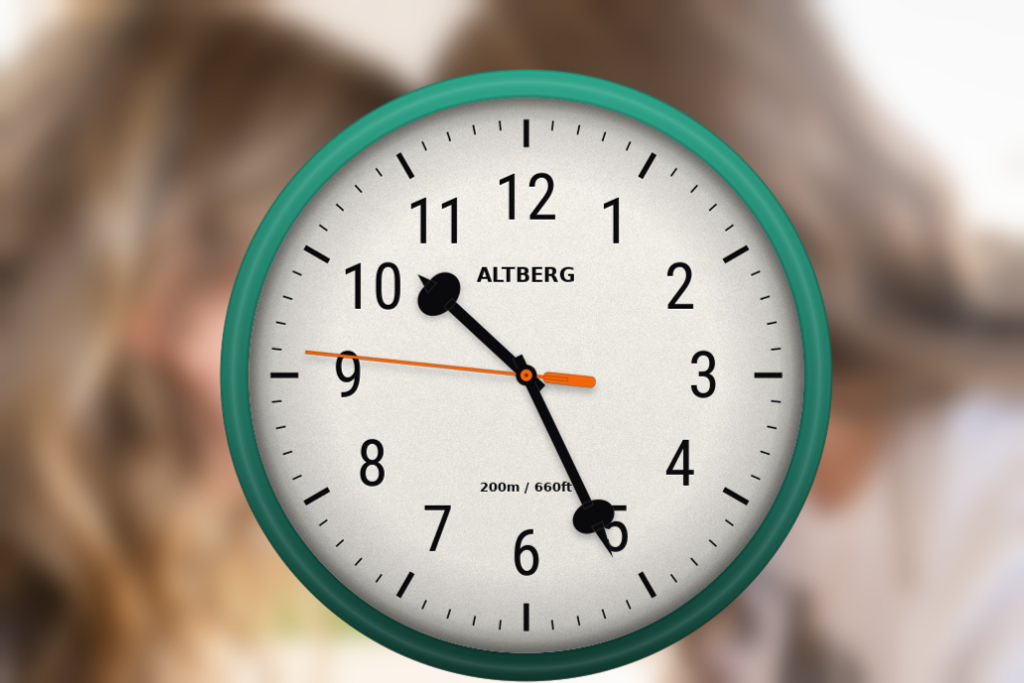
10,25,46
